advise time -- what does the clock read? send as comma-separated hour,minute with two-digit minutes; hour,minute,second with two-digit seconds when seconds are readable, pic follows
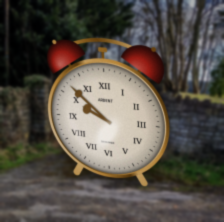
9,52
